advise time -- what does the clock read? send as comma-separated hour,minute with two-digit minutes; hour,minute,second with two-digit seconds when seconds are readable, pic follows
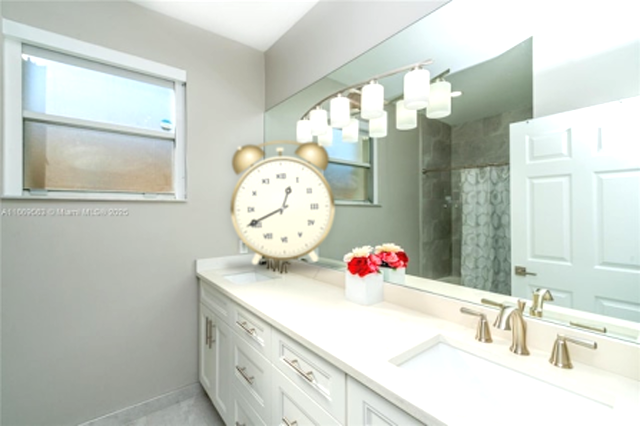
12,41
